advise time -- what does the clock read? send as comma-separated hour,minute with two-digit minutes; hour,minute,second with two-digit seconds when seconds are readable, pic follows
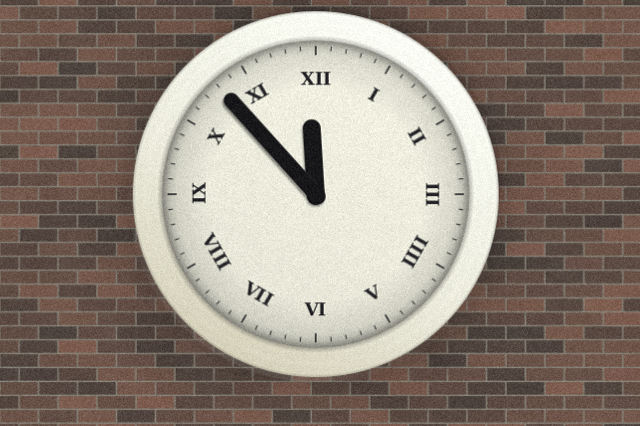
11,53
